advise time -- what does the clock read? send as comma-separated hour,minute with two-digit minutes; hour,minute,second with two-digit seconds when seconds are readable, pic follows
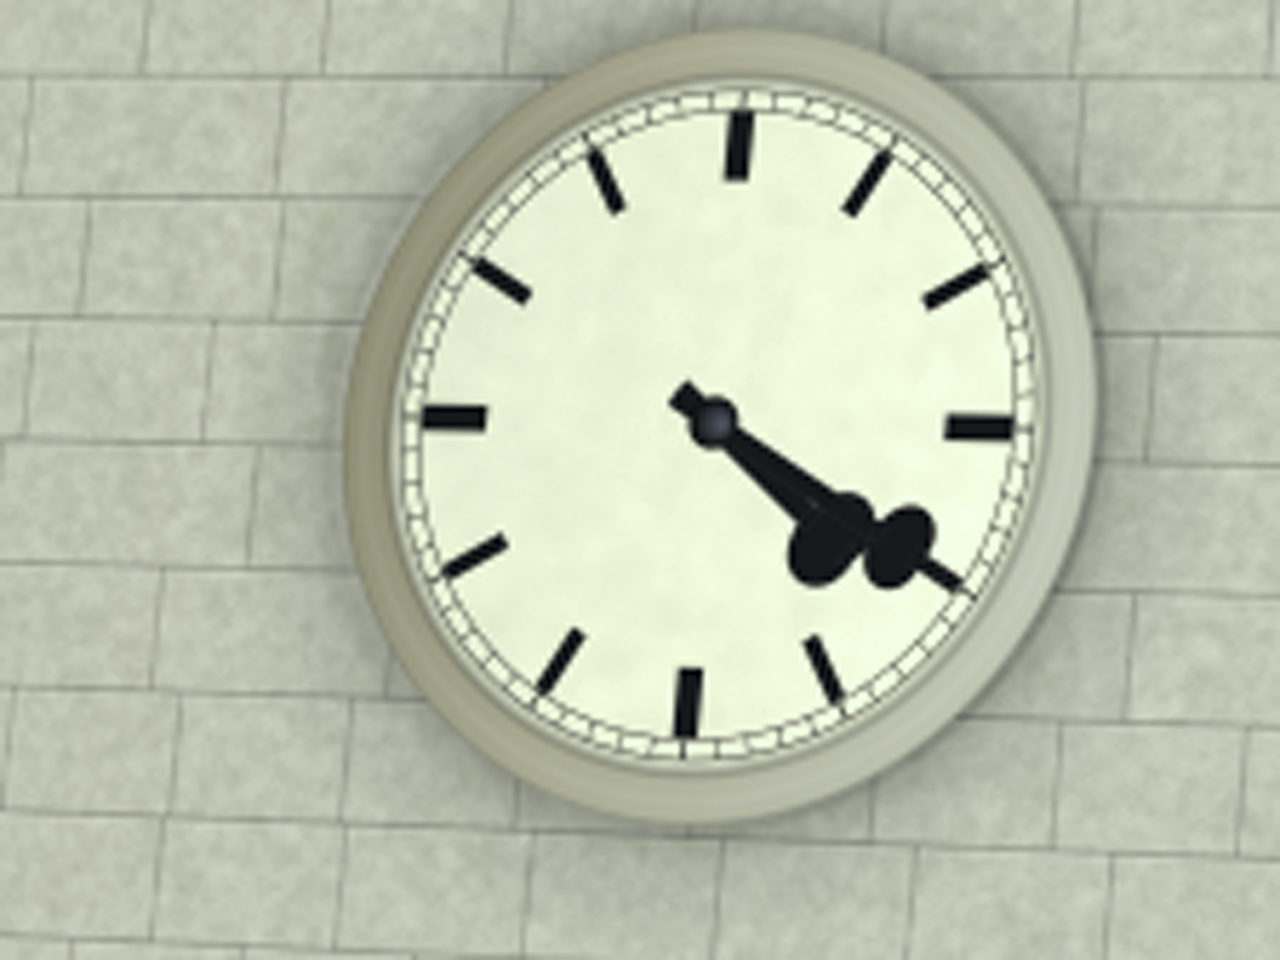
4,20
